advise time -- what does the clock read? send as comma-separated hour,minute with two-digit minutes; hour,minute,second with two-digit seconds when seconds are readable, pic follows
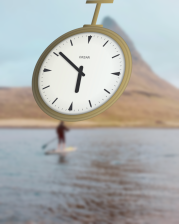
5,51
